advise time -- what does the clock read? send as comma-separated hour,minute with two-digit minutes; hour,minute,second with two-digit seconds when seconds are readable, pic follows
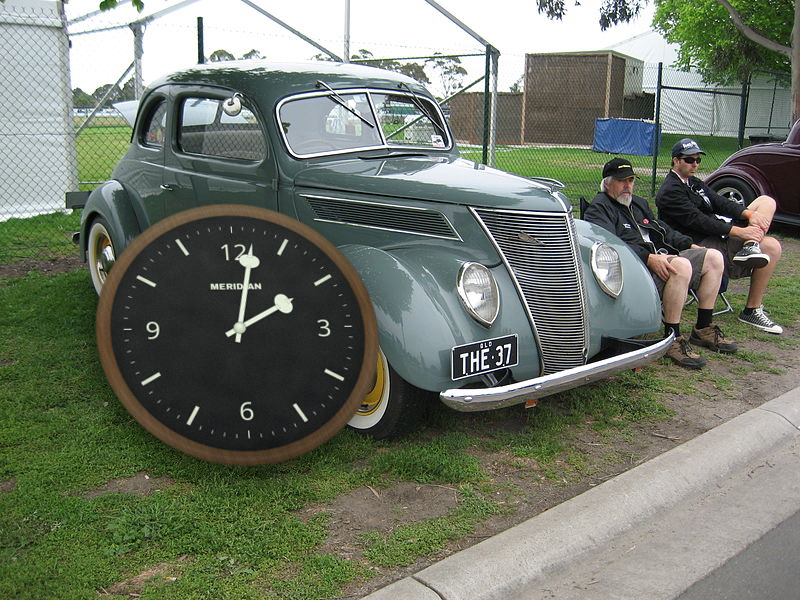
2,02
